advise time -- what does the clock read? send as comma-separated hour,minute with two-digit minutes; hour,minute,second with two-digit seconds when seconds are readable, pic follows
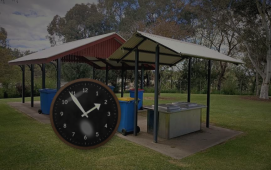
1,54
